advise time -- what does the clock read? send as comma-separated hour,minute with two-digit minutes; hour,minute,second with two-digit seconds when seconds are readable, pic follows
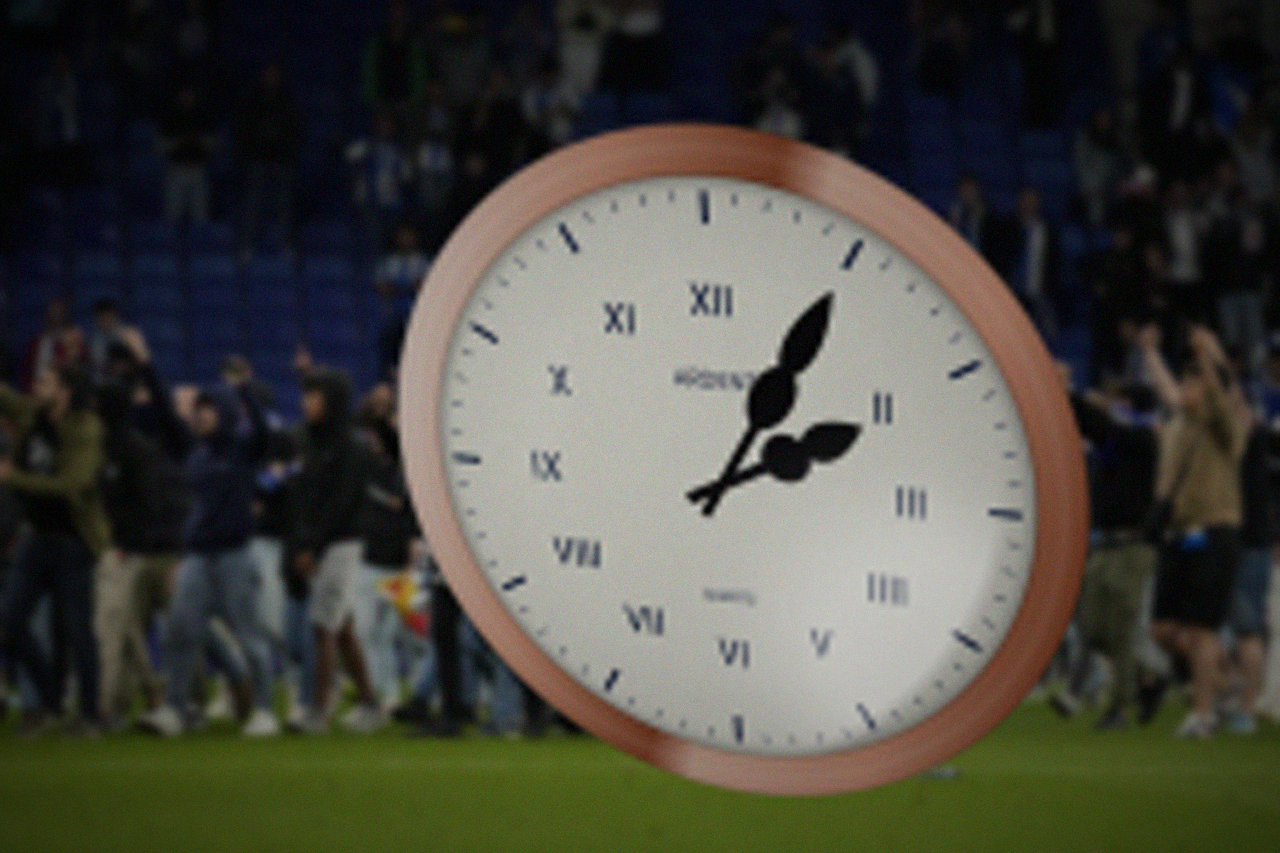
2,05
